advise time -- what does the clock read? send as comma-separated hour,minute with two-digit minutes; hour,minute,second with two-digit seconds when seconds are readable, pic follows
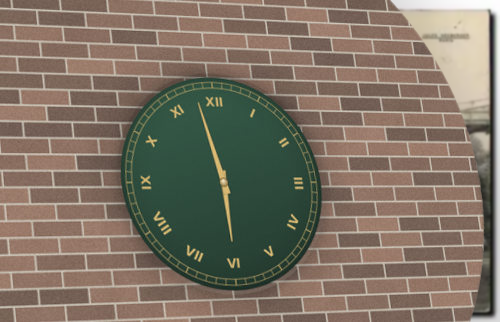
5,58
